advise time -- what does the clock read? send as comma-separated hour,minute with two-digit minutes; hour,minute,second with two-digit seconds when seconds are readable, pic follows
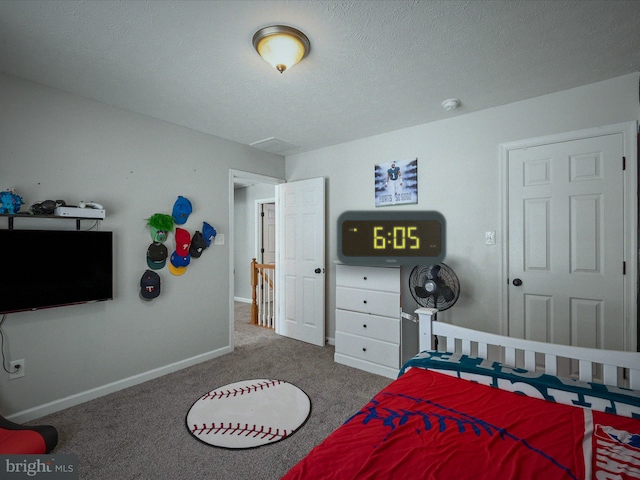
6,05
